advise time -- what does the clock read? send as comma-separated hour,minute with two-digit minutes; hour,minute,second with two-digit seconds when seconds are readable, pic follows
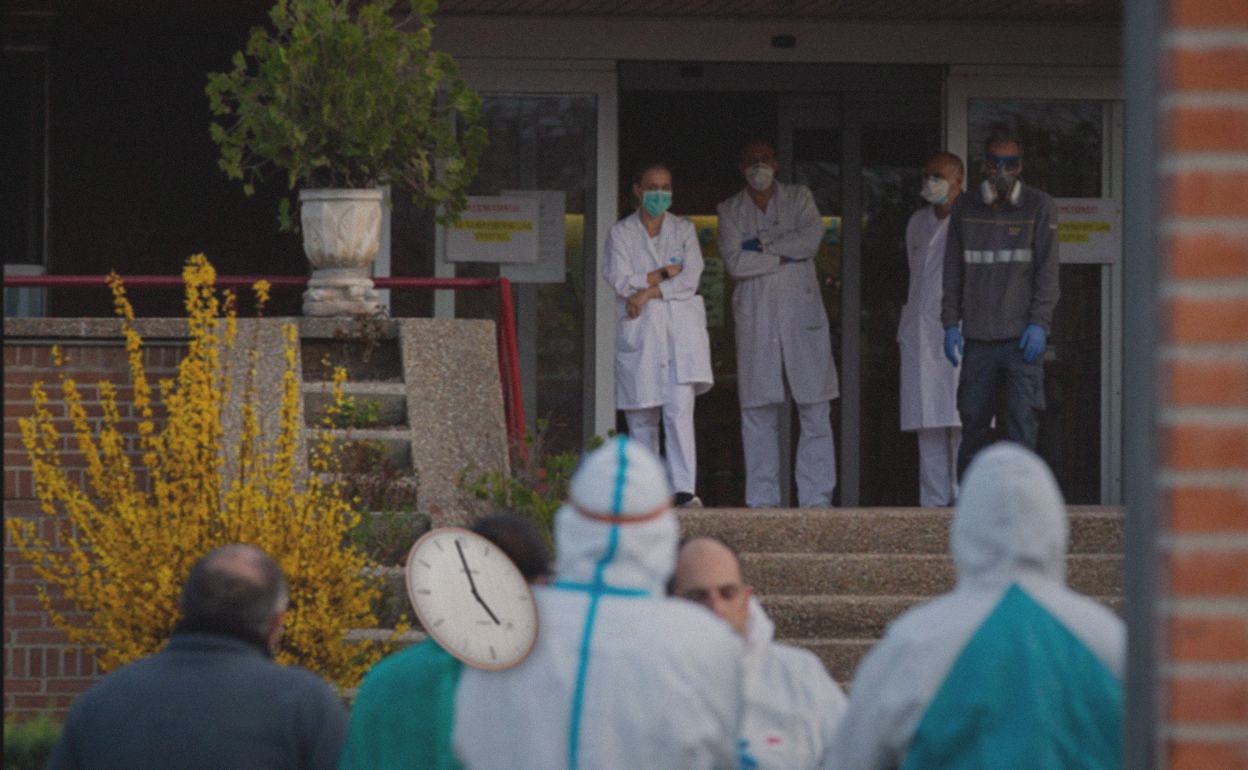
4,59
